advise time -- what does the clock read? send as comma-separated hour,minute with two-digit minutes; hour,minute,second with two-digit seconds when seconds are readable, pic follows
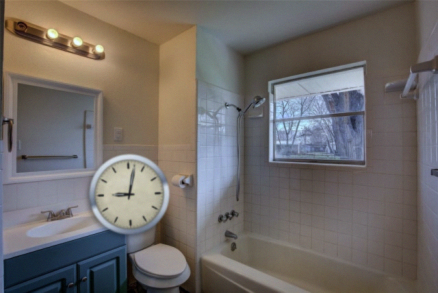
9,02
